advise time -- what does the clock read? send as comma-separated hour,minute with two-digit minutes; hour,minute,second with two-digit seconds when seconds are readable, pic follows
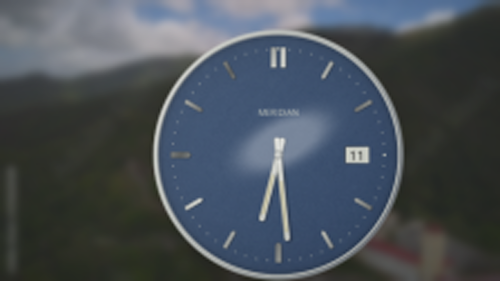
6,29
